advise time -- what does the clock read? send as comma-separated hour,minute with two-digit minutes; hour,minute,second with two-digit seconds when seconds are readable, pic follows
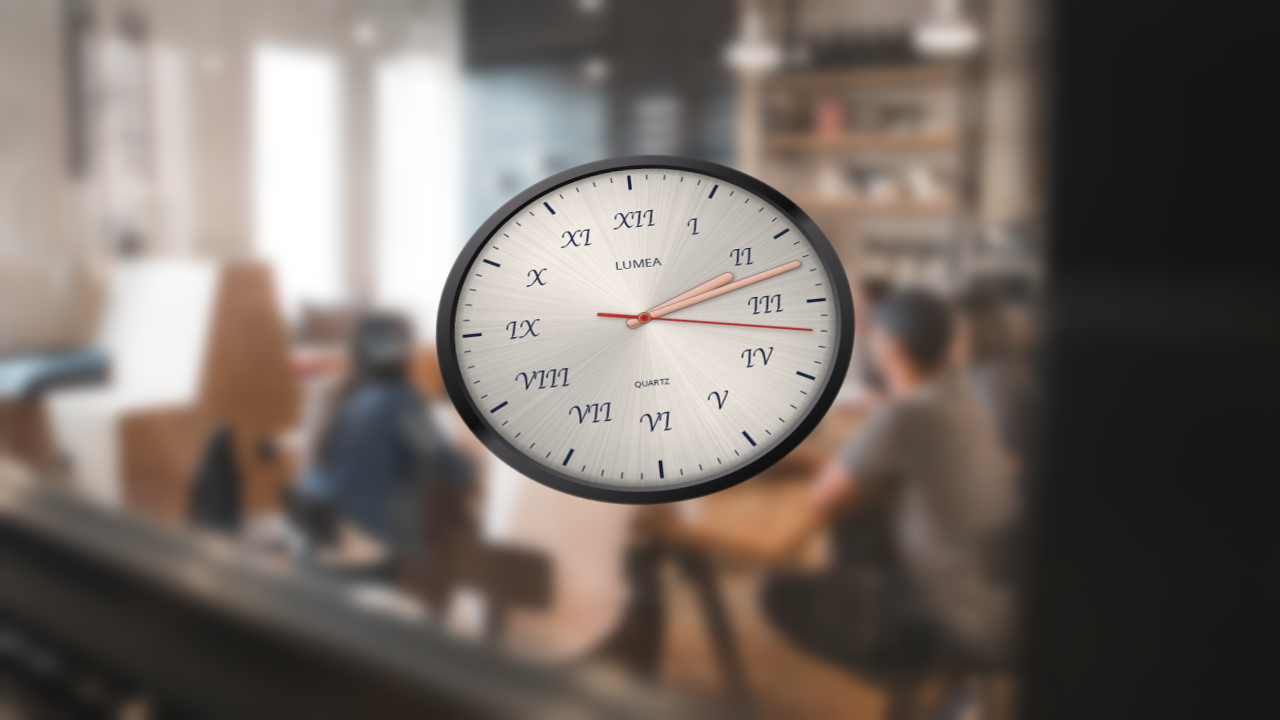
2,12,17
